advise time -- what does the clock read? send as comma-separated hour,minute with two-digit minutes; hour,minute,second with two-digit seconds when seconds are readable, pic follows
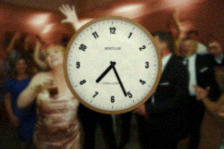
7,26
